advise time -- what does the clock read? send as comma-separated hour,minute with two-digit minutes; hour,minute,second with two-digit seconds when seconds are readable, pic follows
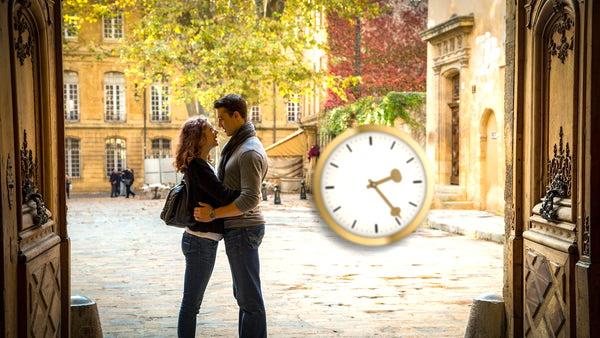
2,24
